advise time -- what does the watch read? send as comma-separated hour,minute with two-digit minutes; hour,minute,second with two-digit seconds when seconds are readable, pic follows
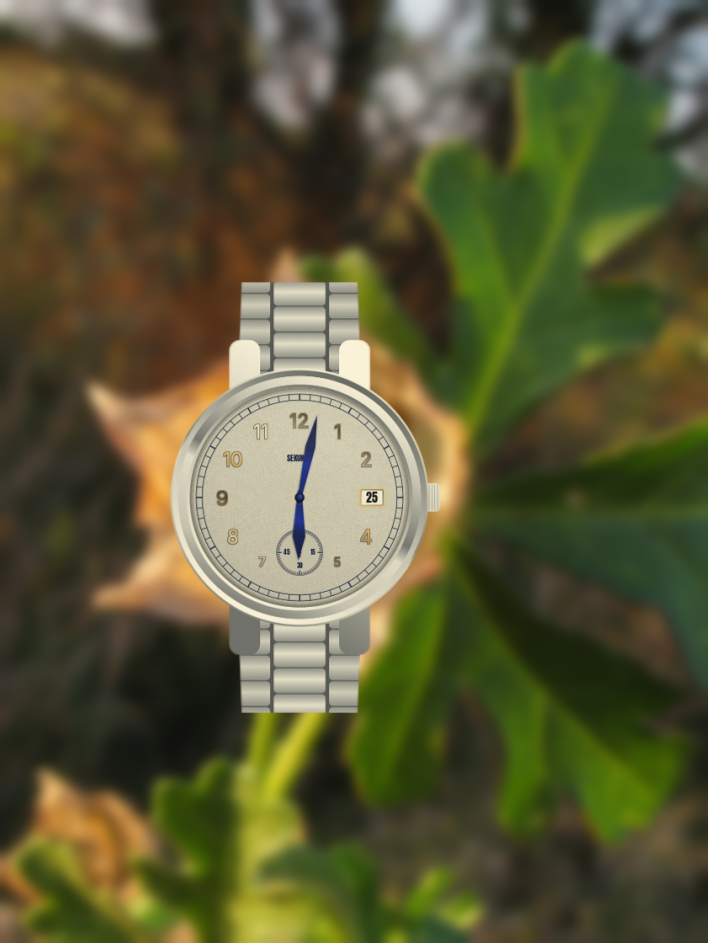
6,02
